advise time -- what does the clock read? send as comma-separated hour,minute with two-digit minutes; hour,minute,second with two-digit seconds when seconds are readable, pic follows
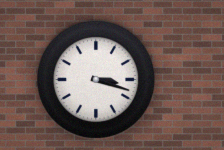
3,18
